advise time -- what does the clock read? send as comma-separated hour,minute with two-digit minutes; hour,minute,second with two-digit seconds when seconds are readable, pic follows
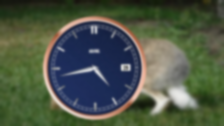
4,43
